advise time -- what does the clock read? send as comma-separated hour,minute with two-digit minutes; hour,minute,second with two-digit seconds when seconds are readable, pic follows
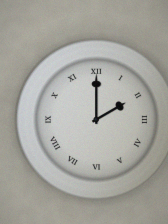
2,00
